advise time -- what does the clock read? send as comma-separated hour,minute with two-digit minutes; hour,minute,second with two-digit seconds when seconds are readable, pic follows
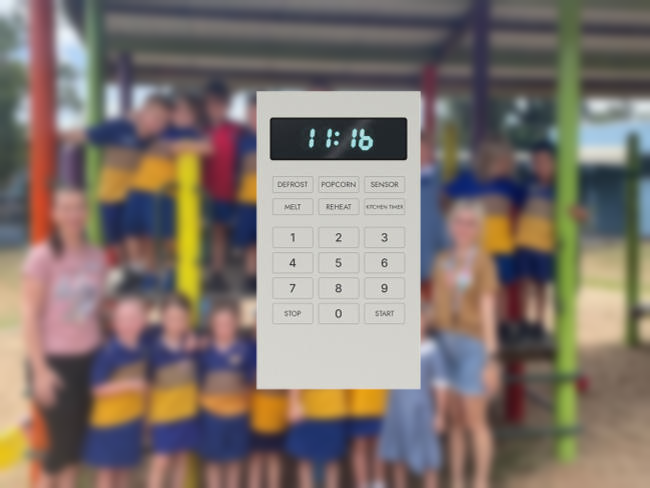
11,16
